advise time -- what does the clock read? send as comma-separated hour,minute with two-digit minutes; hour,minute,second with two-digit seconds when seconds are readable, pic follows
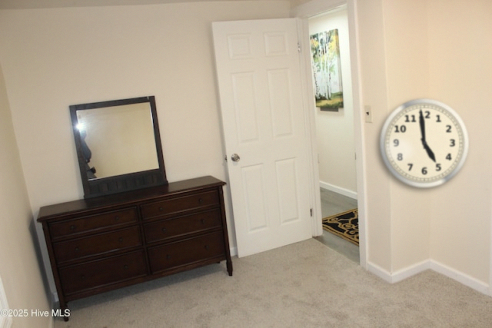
4,59
